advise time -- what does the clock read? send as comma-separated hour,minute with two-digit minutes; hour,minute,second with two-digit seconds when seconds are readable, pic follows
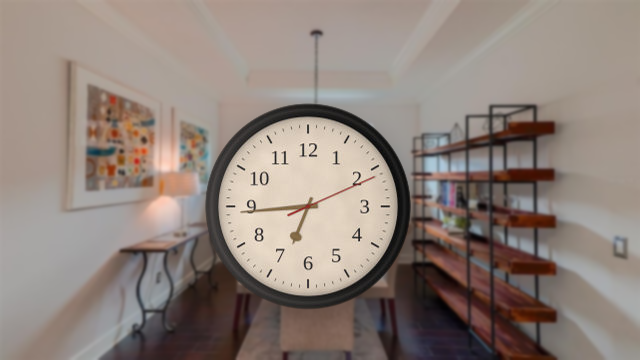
6,44,11
